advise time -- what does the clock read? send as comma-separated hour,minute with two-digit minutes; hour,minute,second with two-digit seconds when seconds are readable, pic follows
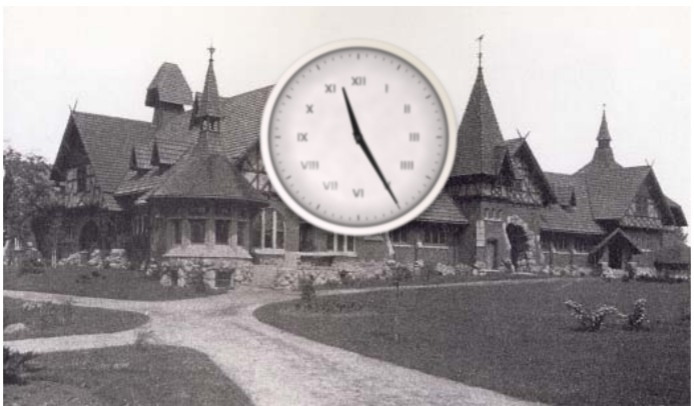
11,25
